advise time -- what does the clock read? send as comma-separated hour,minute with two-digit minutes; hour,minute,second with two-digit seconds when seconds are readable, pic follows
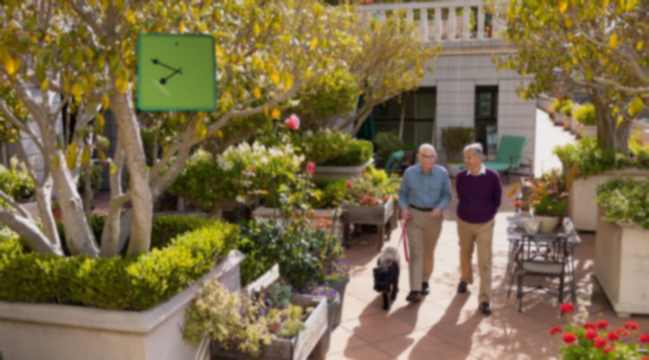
7,49
